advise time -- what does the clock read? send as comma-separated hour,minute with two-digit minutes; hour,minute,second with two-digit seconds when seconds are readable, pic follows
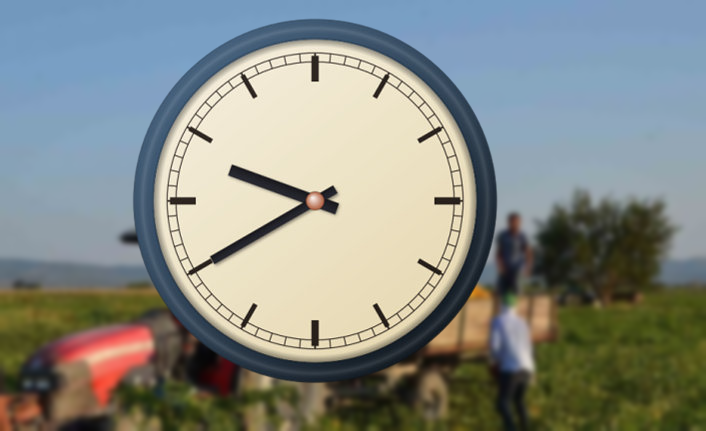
9,40
